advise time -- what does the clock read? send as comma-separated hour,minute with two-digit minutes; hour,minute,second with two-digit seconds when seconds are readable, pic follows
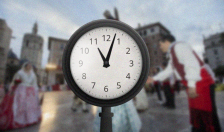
11,03
